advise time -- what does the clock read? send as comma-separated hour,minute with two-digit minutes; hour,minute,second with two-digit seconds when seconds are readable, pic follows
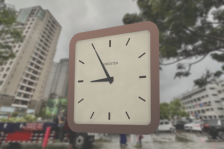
8,55
